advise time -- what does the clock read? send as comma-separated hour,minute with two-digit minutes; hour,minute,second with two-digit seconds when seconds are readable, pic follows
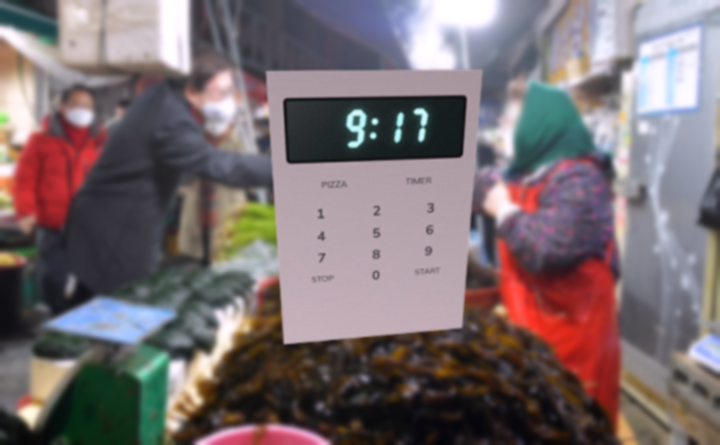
9,17
